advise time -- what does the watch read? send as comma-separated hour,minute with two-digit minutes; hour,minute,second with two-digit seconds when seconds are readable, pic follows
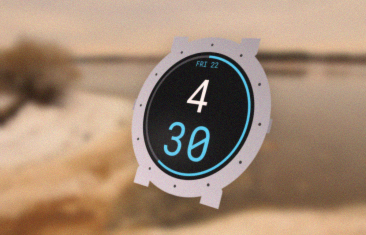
4,30
